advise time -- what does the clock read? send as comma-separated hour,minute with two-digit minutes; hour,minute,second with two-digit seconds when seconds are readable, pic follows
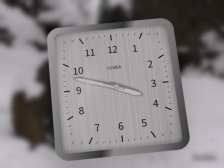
3,48
